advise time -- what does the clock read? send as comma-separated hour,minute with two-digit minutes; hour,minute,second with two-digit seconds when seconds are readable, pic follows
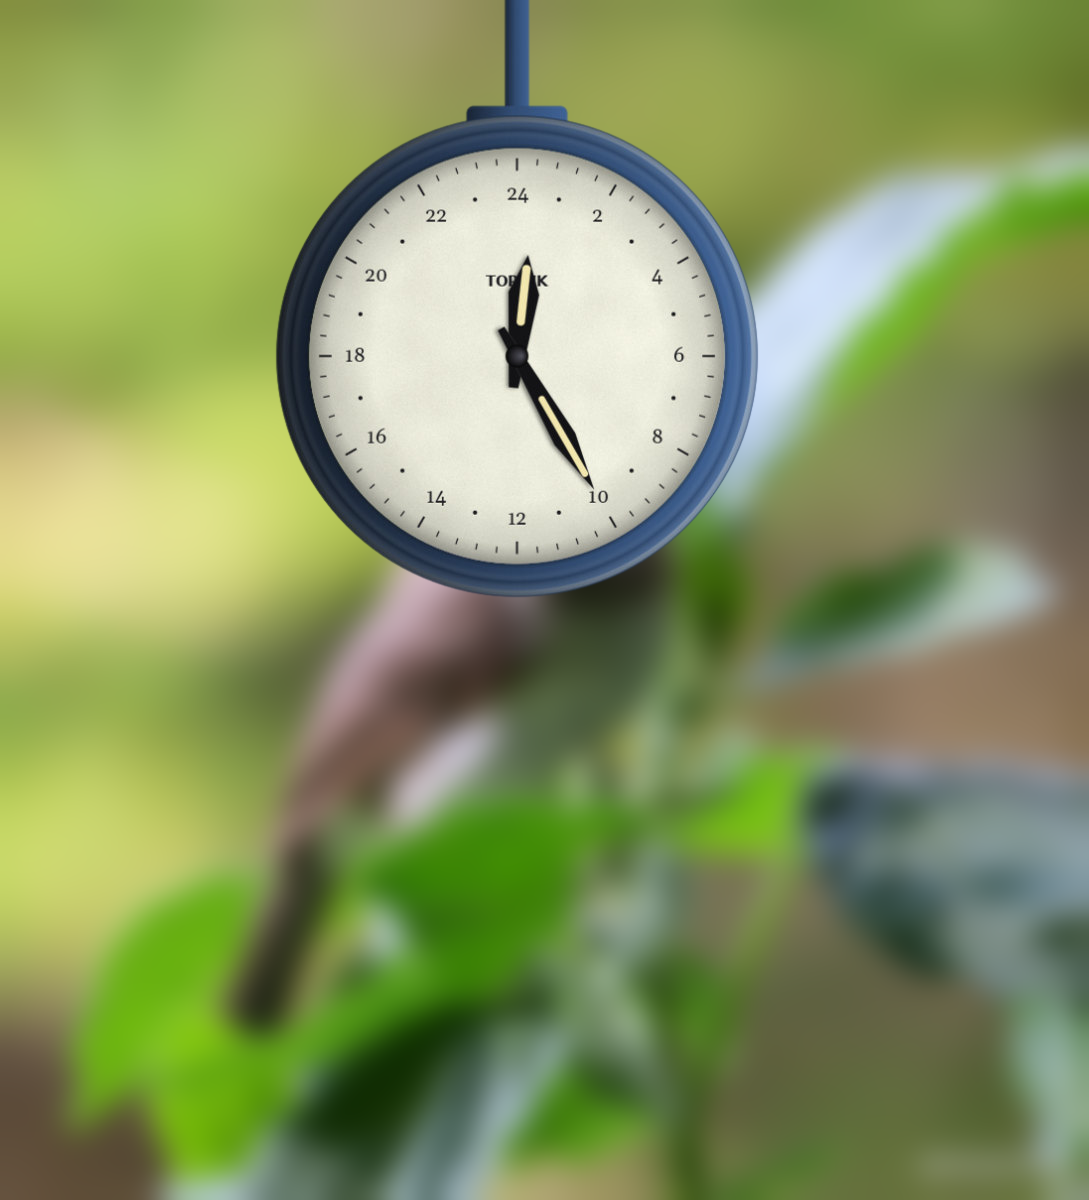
0,25
